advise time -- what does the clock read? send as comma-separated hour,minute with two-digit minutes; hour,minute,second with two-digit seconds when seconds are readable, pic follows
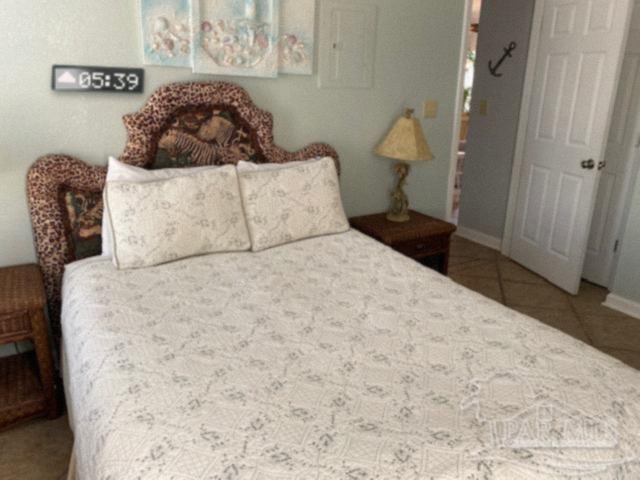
5,39
